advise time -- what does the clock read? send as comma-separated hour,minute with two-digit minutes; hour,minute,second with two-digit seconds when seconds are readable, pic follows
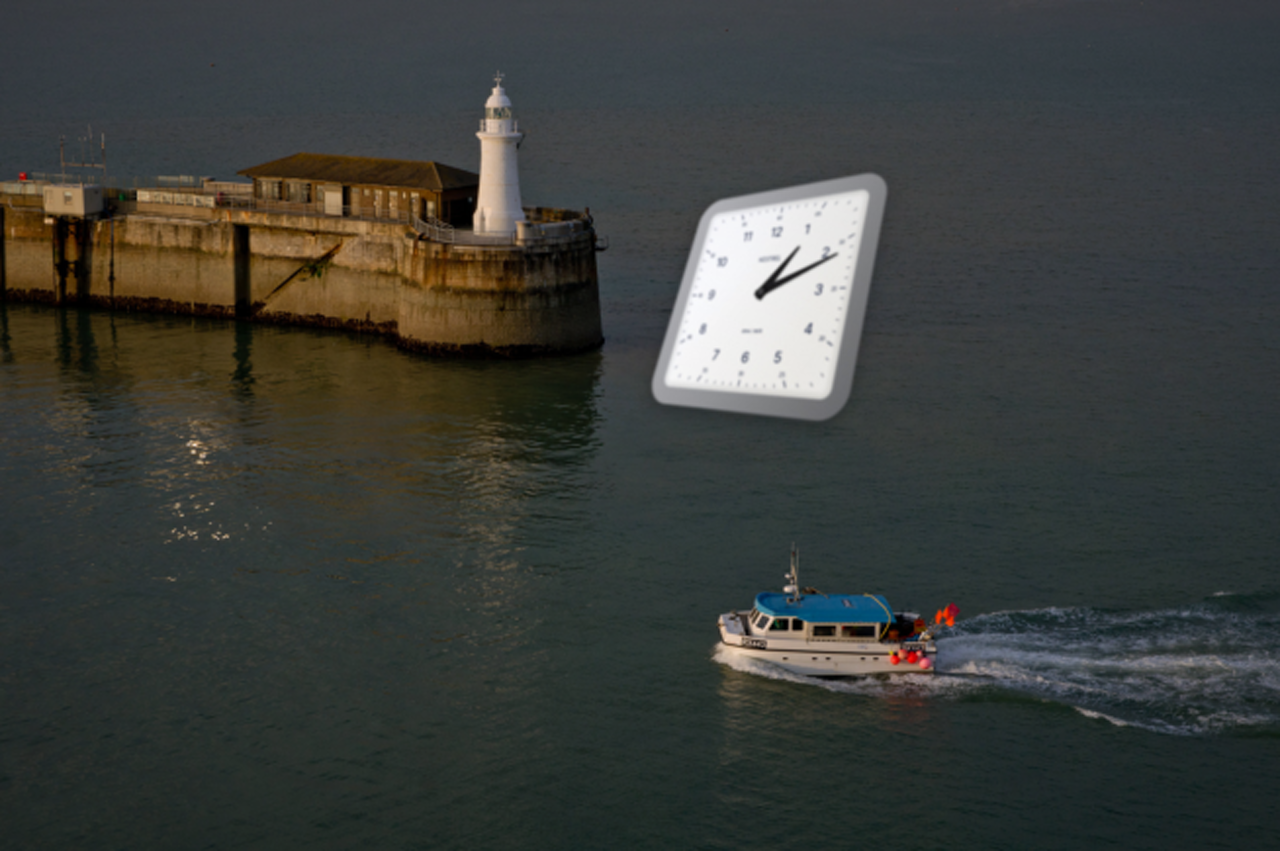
1,11
